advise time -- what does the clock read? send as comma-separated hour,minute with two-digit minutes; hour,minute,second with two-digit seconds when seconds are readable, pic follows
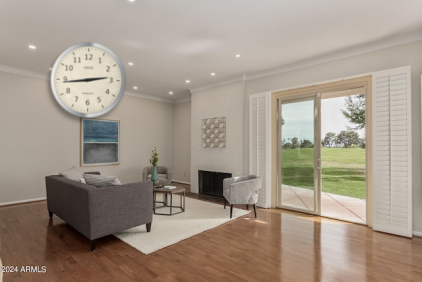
2,44
